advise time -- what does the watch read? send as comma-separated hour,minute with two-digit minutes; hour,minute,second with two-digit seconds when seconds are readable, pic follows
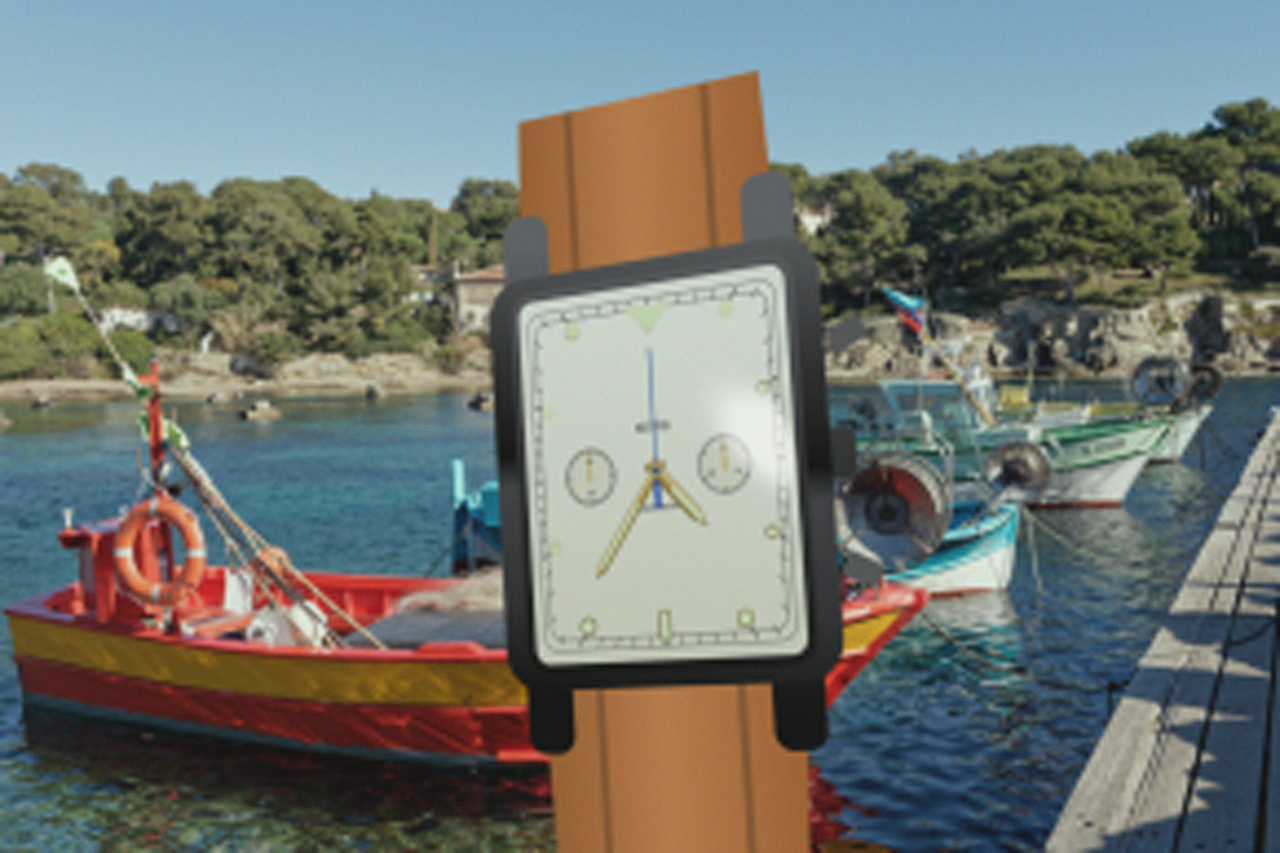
4,36
